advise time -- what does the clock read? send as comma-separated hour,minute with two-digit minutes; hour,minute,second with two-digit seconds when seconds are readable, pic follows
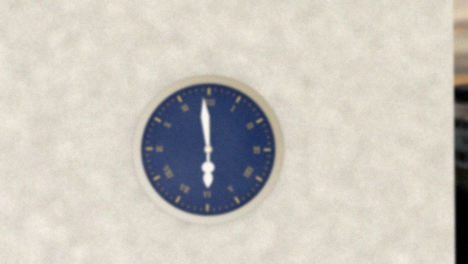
5,59
